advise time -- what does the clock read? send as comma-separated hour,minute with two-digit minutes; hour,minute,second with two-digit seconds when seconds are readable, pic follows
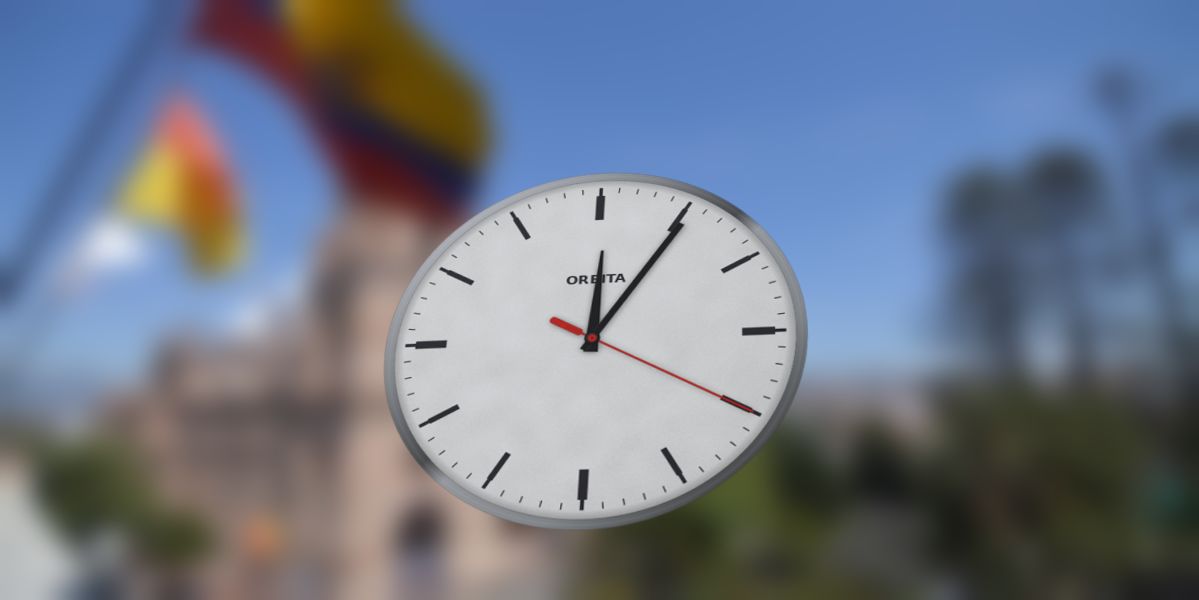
12,05,20
